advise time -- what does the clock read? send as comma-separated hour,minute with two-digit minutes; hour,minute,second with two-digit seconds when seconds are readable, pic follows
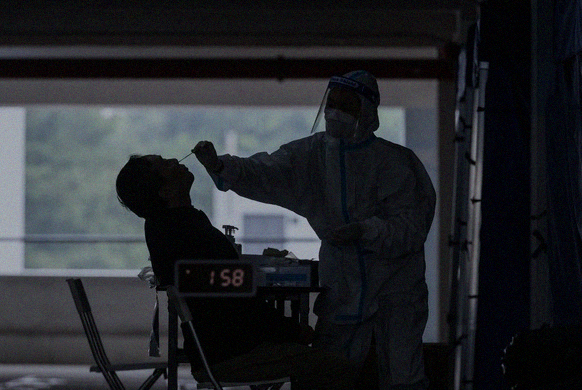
1,58
